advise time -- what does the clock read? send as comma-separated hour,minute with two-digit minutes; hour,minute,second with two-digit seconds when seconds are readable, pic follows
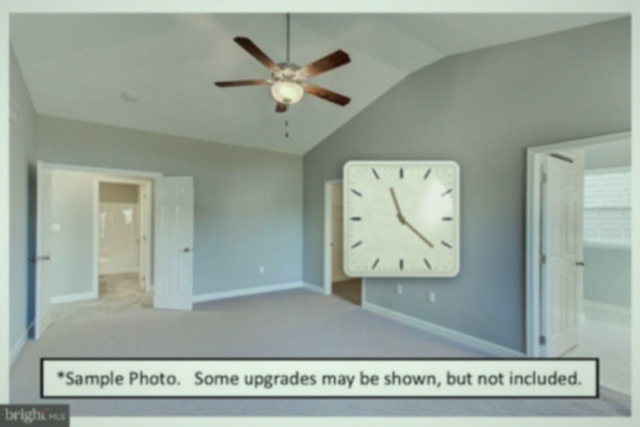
11,22
